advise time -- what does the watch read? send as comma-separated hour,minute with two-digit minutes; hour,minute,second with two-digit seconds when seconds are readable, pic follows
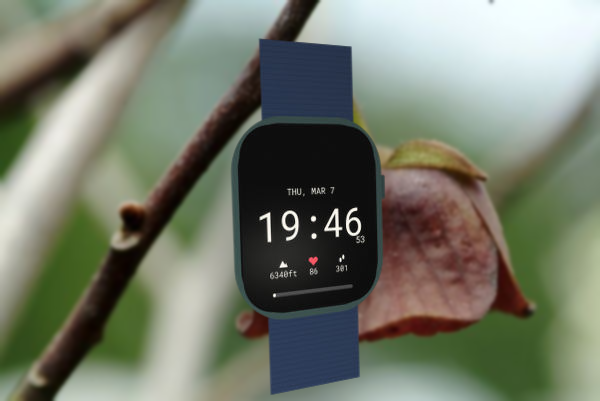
19,46,53
